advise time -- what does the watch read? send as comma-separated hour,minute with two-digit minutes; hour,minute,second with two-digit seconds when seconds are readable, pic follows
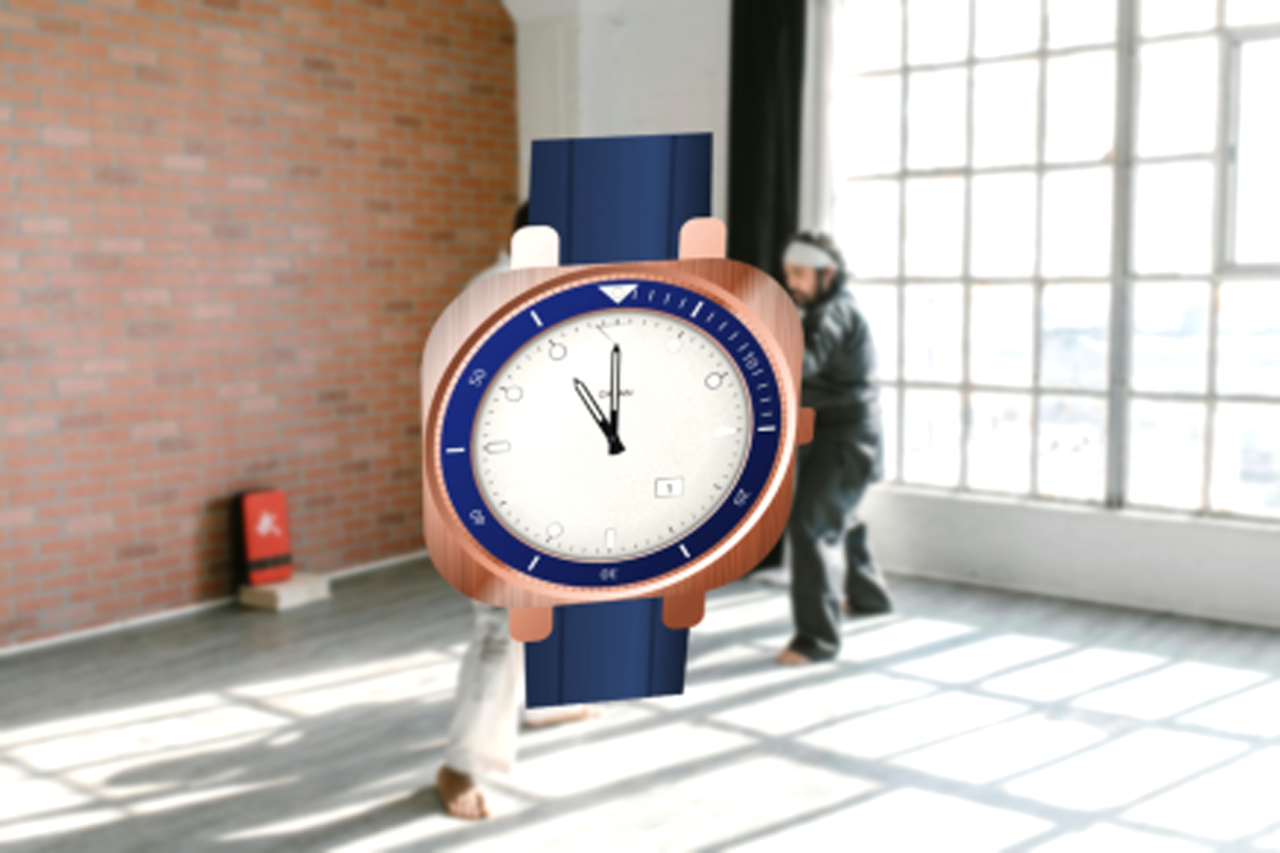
11,00
